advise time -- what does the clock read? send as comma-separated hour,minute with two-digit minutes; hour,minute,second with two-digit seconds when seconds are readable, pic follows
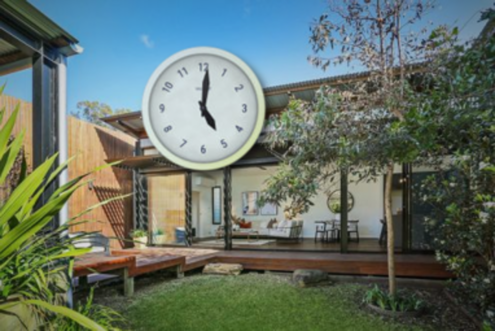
5,01
